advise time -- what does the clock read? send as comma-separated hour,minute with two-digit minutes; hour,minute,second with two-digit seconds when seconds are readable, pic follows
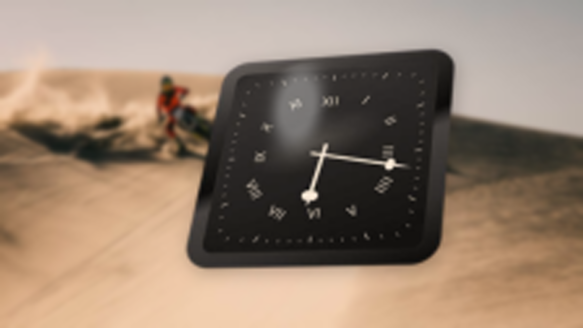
6,17
